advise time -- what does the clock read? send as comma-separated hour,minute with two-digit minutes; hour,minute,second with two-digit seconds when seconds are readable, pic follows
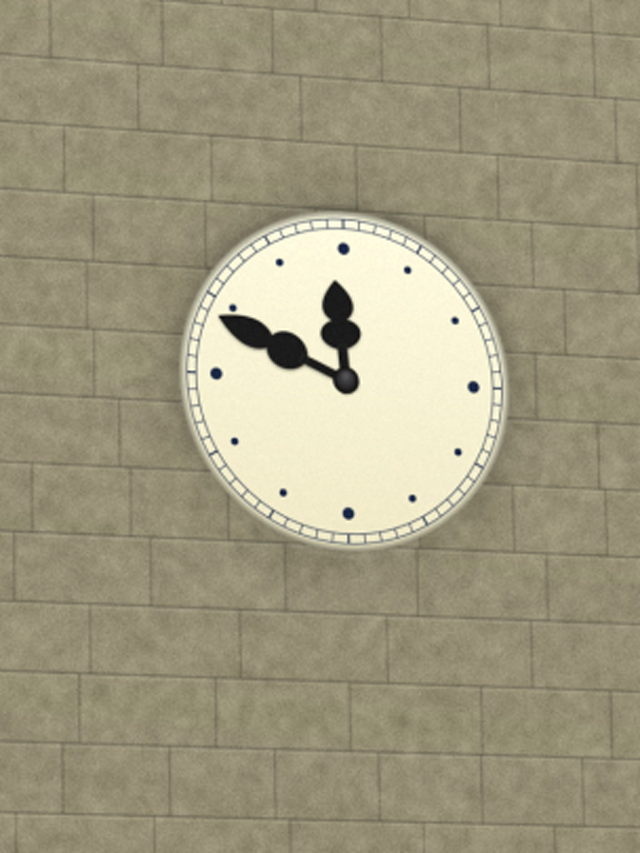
11,49
